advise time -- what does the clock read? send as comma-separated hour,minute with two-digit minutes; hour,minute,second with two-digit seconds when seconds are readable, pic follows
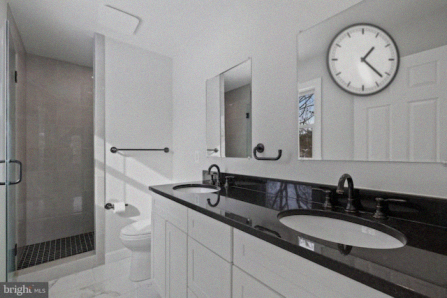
1,22
